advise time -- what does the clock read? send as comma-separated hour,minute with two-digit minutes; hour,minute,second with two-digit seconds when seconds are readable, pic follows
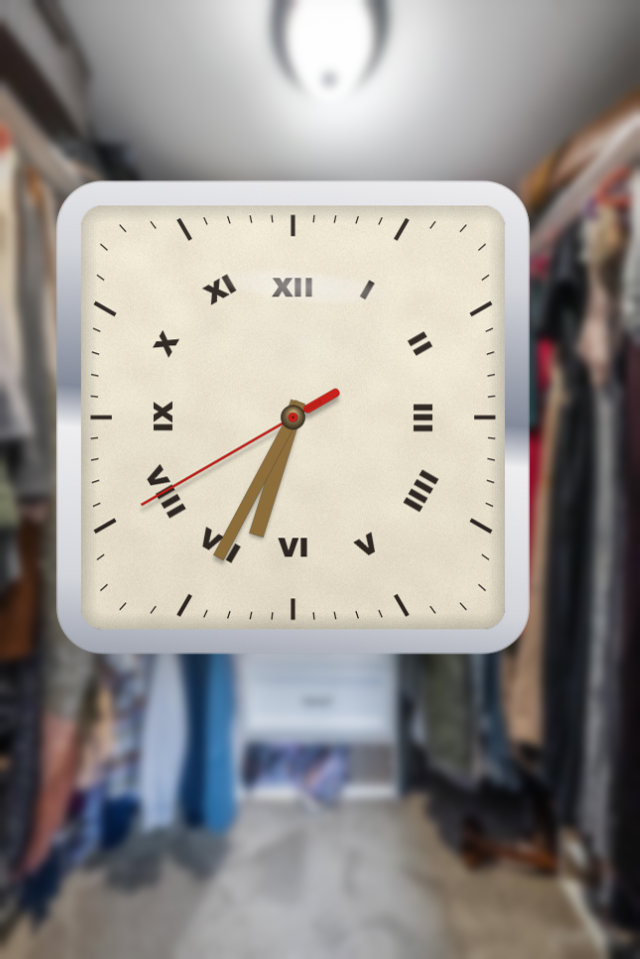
6,34,40
